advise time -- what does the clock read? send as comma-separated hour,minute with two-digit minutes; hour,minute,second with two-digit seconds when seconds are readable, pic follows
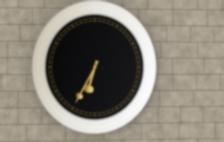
6,35
